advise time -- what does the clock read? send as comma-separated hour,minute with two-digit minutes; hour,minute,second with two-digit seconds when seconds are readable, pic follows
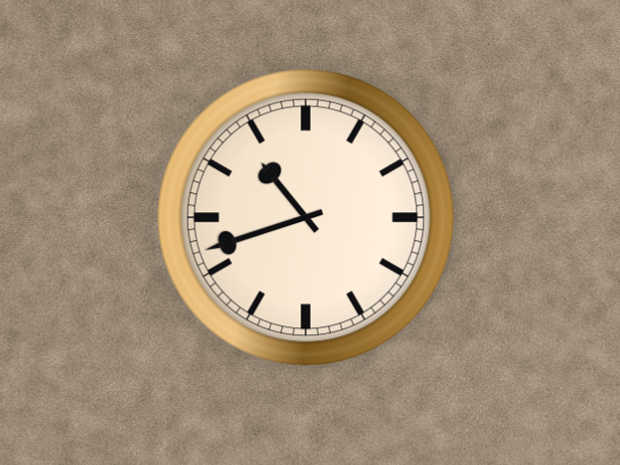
10,42
